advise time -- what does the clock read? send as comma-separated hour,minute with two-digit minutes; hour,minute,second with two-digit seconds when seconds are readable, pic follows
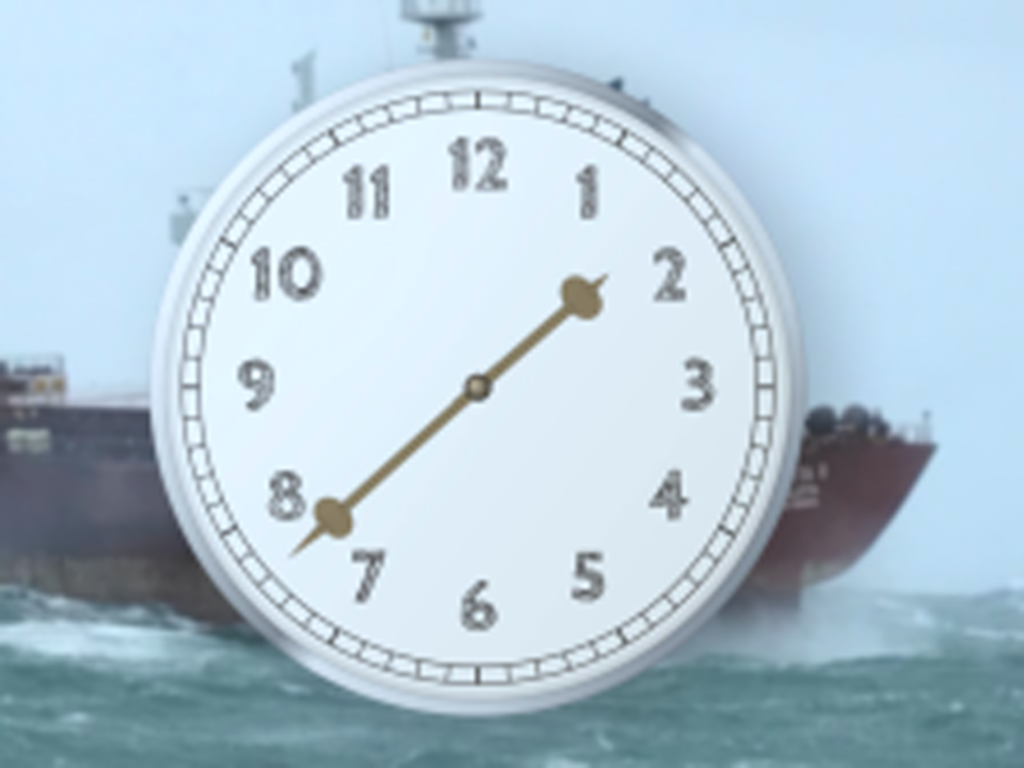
1,38
